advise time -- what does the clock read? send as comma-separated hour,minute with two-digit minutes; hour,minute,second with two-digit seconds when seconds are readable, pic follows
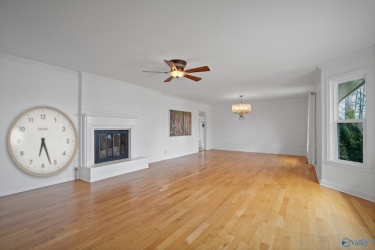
6,27
